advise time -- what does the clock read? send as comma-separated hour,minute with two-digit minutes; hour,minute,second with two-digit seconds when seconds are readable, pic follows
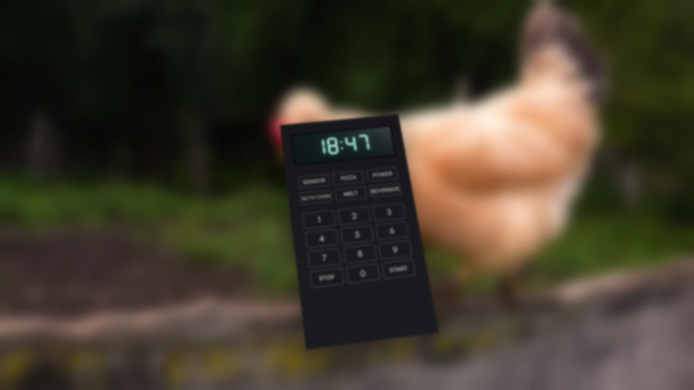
18,47
